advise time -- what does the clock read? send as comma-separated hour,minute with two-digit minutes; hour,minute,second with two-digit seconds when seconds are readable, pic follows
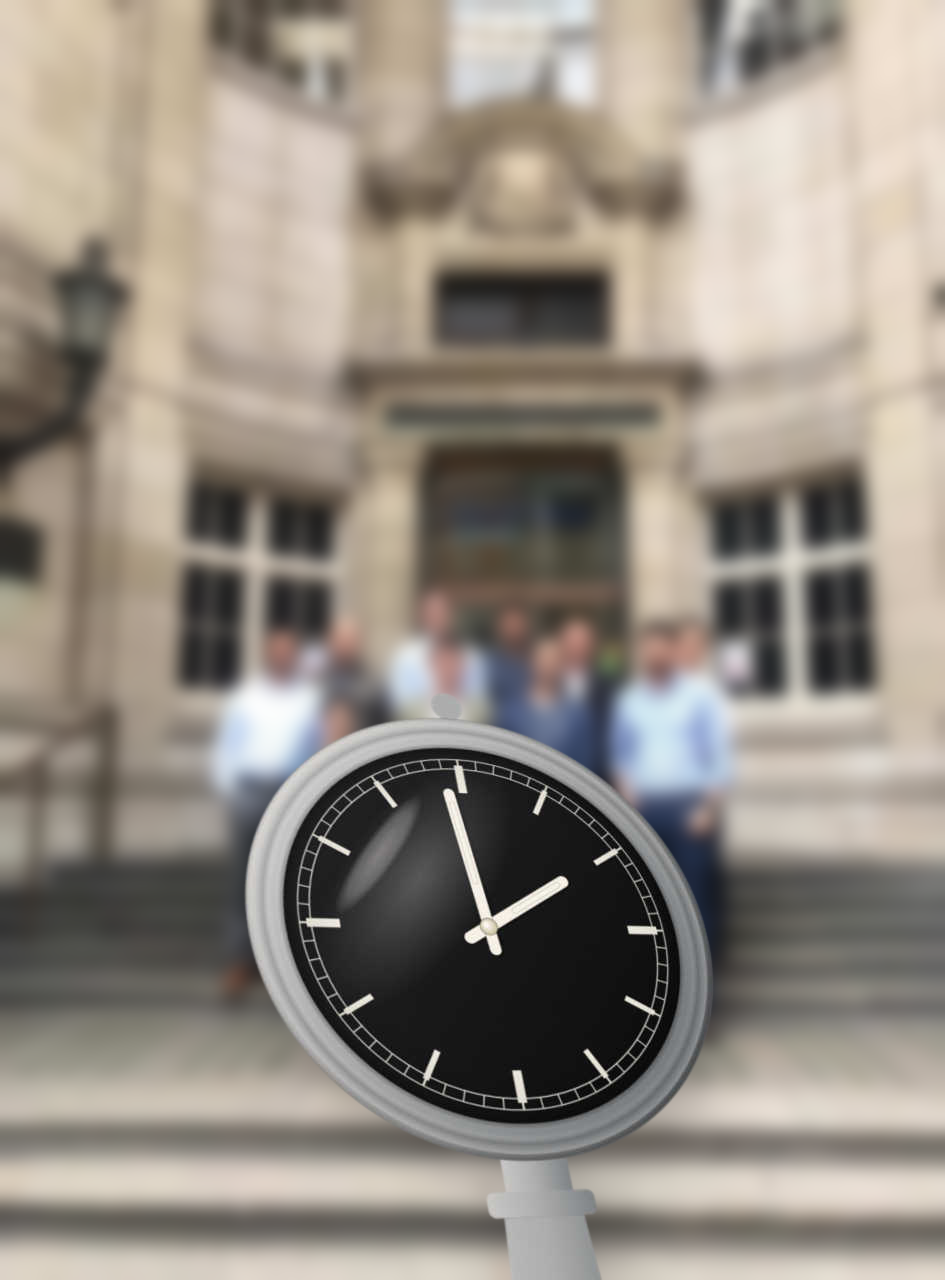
1,59
